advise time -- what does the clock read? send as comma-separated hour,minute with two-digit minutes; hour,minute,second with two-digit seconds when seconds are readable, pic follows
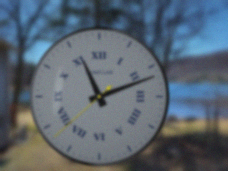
11,11,38
